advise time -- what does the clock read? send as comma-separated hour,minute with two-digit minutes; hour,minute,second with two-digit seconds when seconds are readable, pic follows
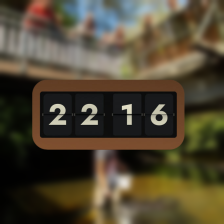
22,16
